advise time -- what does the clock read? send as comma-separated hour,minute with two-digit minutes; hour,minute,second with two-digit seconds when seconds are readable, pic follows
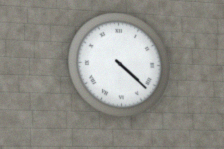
4,22
